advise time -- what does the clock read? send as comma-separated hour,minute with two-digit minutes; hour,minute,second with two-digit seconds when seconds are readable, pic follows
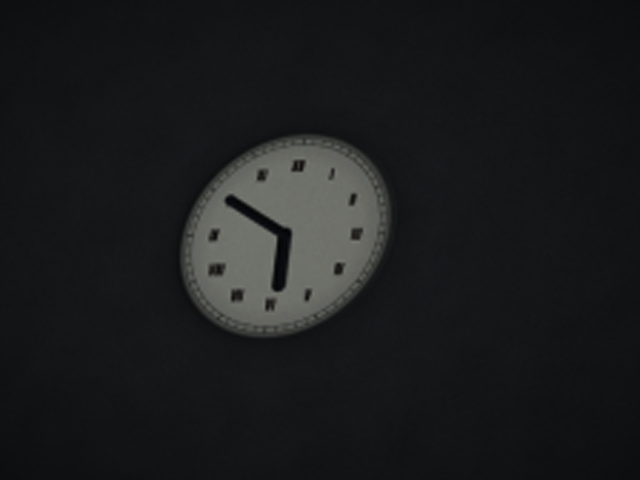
5,50
